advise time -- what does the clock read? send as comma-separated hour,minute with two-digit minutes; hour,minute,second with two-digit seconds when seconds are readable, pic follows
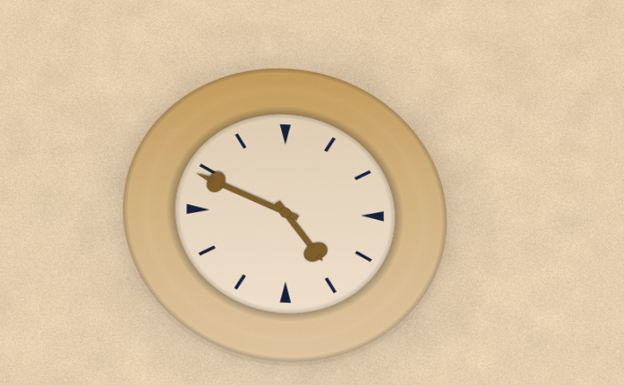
4,49
